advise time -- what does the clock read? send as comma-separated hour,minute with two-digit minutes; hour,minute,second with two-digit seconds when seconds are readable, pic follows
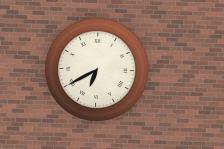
6,40
